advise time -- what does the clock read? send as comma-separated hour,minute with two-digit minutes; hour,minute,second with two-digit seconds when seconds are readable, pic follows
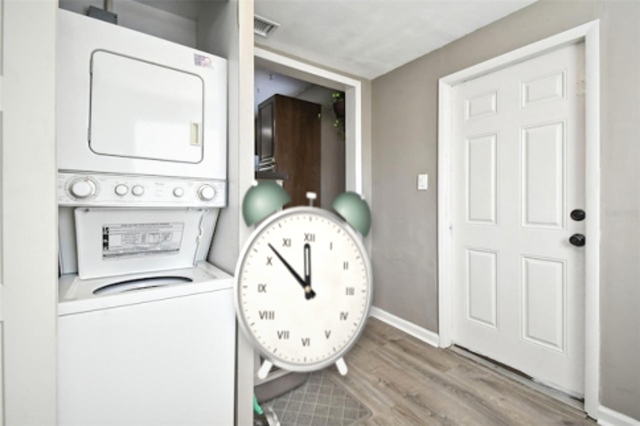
11,52
